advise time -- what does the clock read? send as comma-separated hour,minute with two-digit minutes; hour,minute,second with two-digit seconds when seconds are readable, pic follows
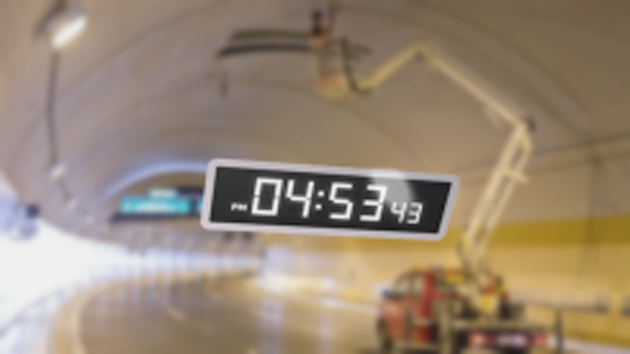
4,53,43
